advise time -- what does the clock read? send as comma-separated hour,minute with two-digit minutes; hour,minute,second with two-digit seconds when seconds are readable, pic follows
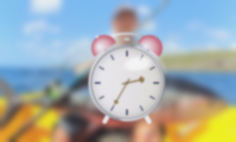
2,35
